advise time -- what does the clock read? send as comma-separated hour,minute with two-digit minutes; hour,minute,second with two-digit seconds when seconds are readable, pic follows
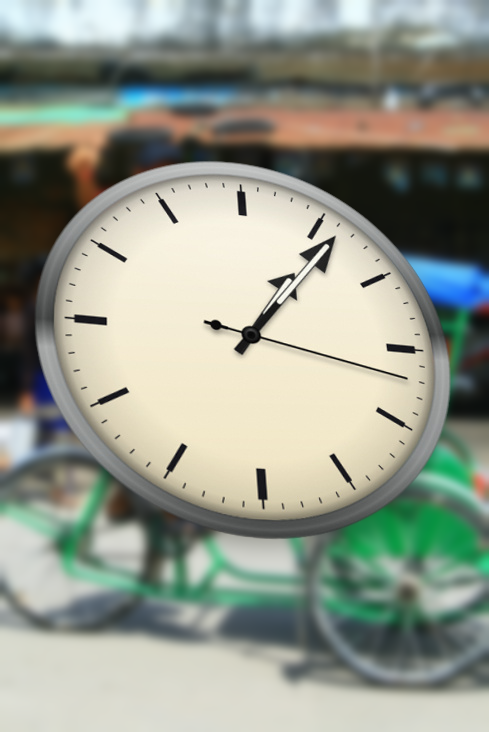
1,06,17
